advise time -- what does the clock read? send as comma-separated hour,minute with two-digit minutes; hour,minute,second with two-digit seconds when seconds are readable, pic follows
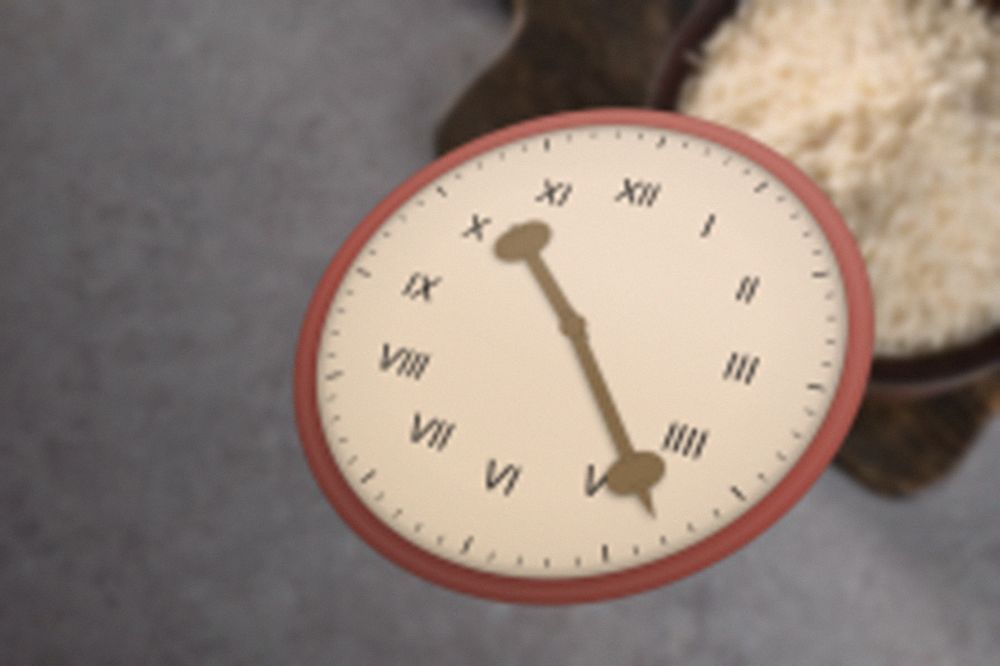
10,23
